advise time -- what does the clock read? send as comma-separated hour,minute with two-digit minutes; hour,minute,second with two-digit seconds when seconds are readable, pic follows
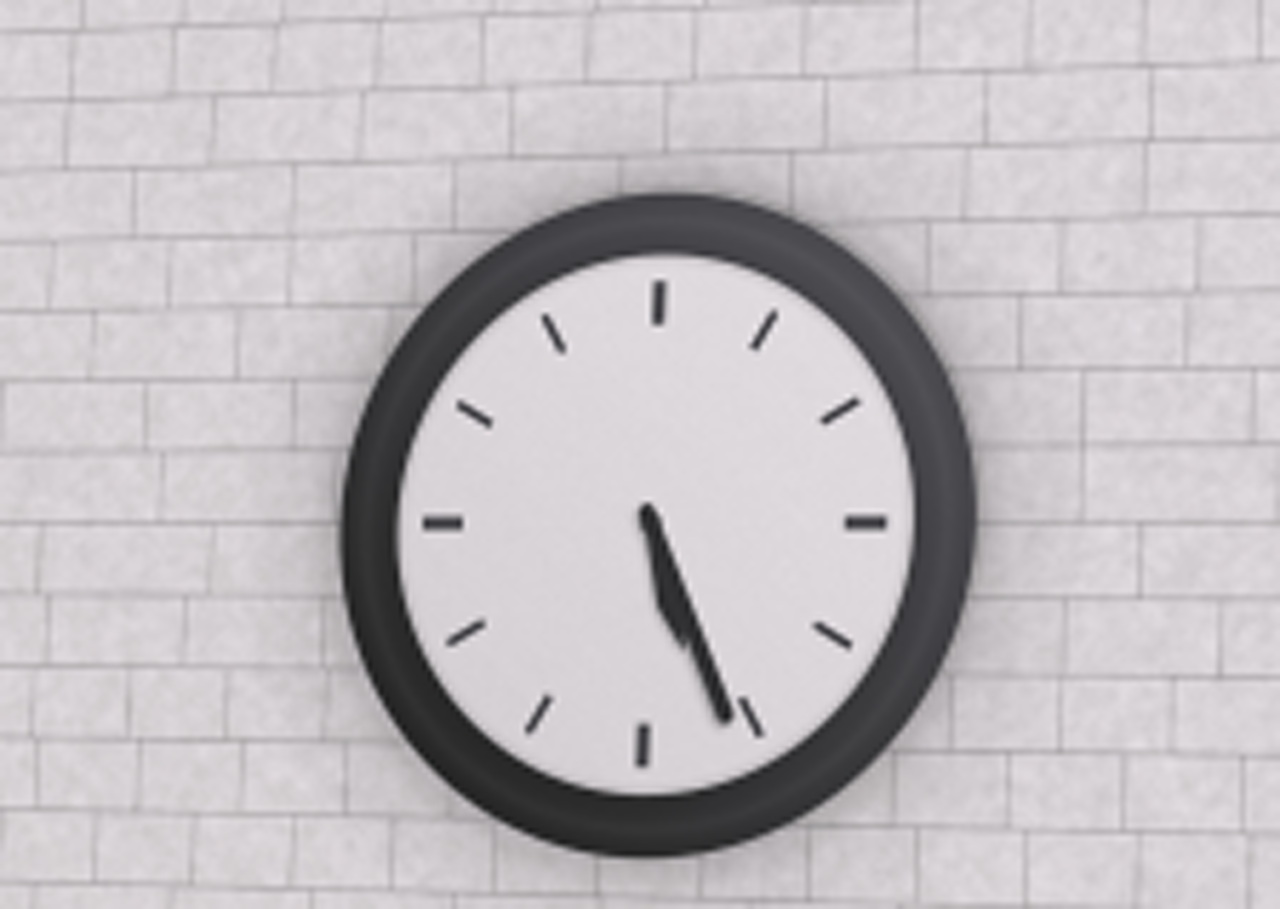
5,26
